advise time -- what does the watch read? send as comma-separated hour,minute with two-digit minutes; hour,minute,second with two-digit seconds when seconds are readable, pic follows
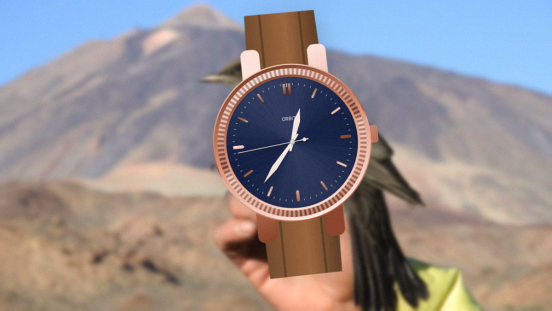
12,36,44
